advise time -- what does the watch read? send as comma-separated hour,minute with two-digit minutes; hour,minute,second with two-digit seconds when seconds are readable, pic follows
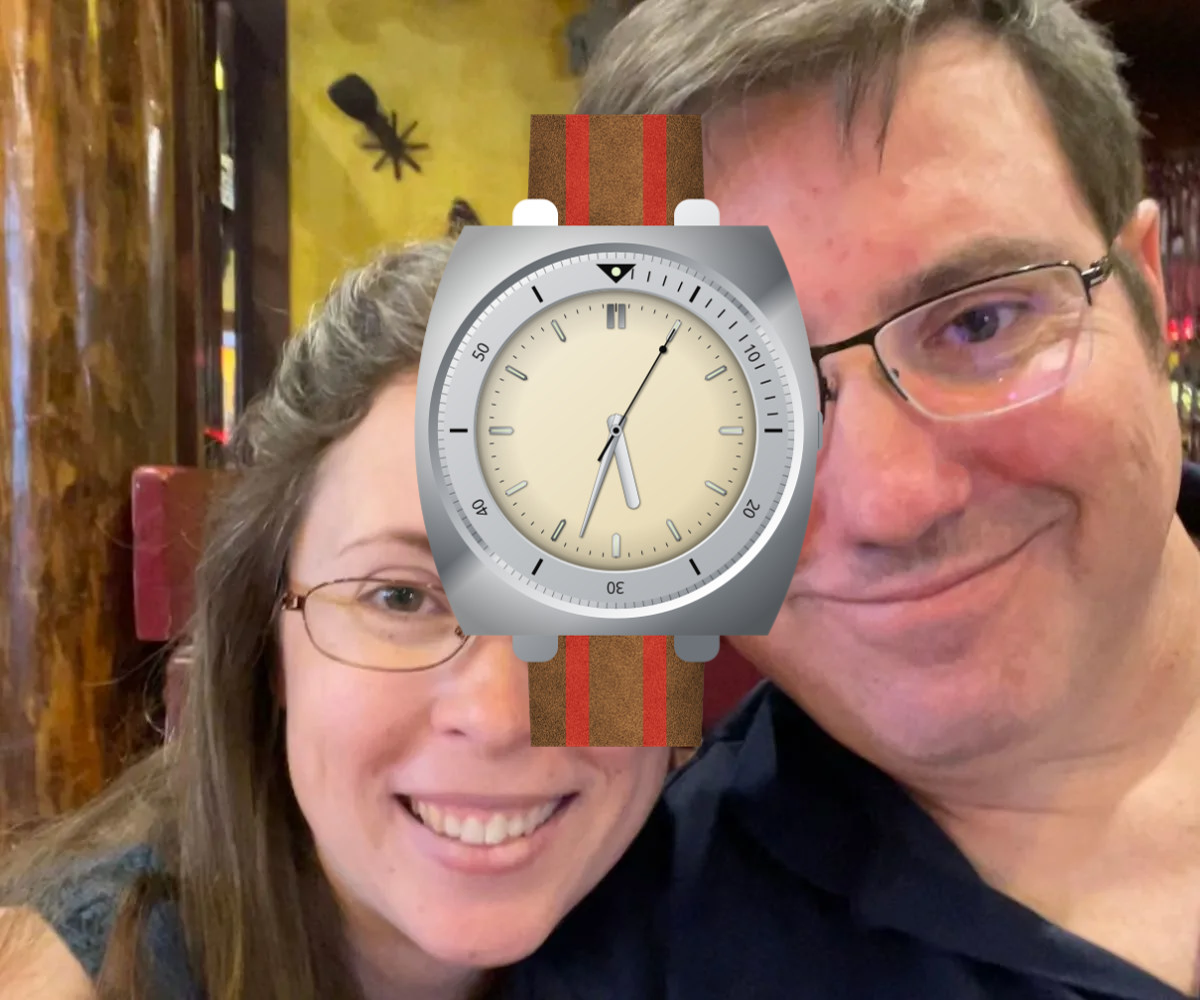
5,33,05
